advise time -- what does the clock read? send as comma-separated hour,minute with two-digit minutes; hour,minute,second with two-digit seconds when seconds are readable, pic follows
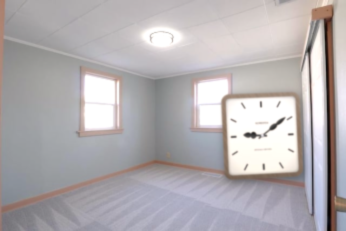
9,09
